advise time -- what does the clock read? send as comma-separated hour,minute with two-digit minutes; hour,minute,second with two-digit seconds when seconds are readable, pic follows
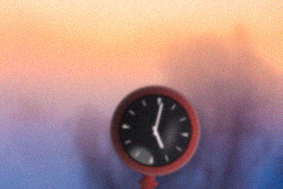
5,01
